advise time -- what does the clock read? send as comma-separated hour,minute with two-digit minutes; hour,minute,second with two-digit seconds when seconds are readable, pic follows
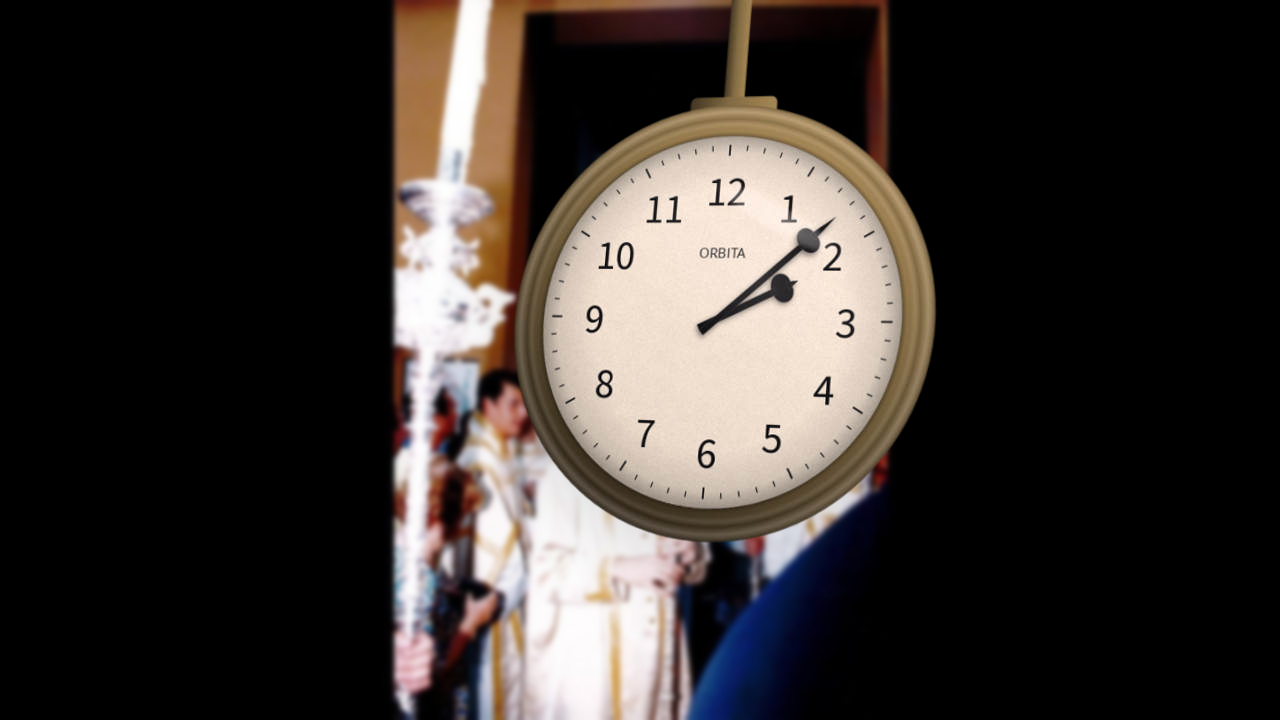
2,08
